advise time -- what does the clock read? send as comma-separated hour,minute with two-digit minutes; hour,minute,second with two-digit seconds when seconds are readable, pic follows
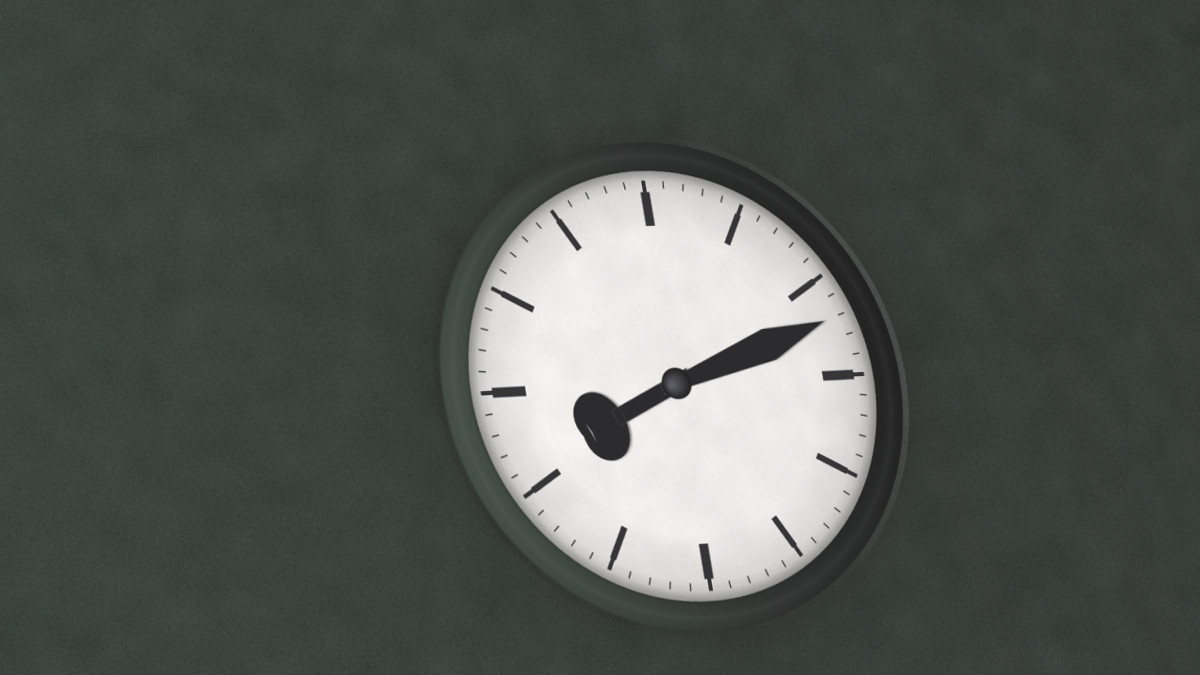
8,12
